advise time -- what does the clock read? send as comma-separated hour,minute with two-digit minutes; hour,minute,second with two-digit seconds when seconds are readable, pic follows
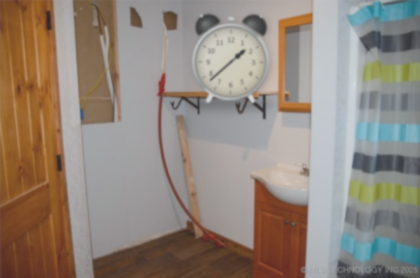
1,38
